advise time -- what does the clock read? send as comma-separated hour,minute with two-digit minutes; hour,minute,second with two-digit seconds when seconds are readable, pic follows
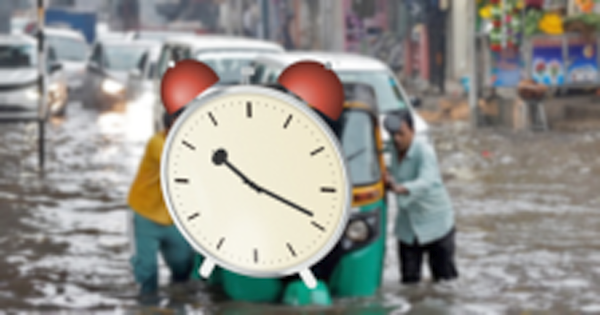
10,19
